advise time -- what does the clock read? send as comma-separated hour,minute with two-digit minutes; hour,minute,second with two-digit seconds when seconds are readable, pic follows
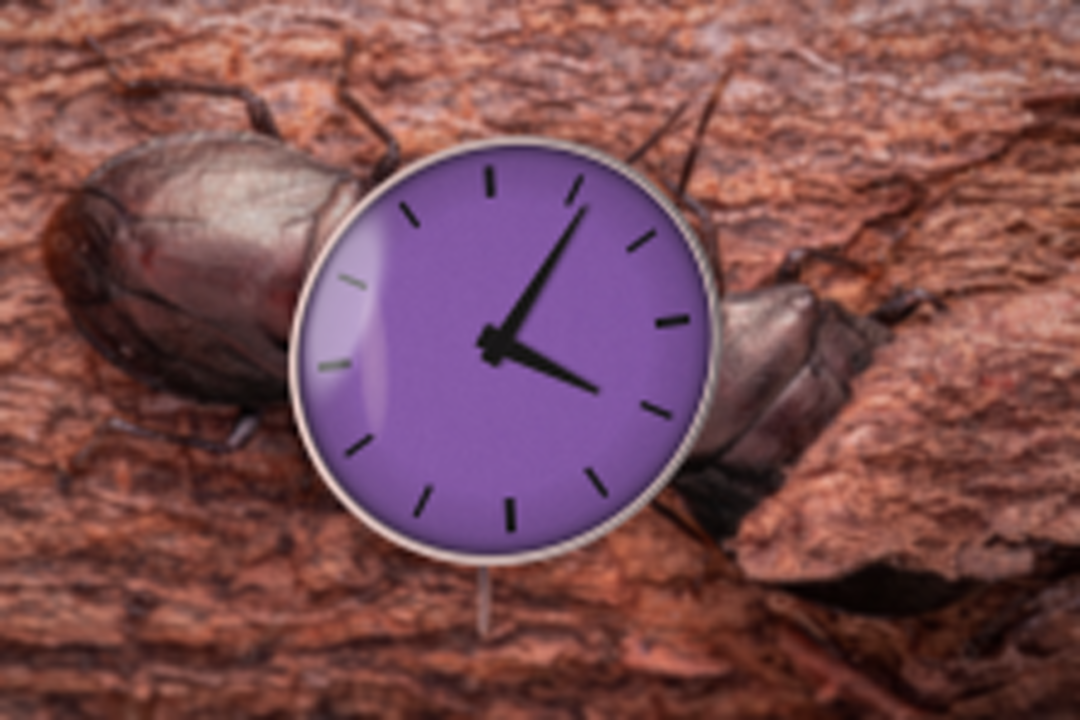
4,06
